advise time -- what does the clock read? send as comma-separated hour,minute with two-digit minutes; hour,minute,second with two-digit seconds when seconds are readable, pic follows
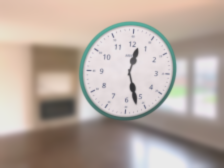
12,27
